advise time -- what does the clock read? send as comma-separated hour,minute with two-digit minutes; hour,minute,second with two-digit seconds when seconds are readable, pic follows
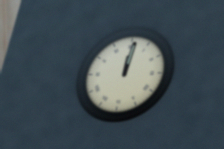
12,01
